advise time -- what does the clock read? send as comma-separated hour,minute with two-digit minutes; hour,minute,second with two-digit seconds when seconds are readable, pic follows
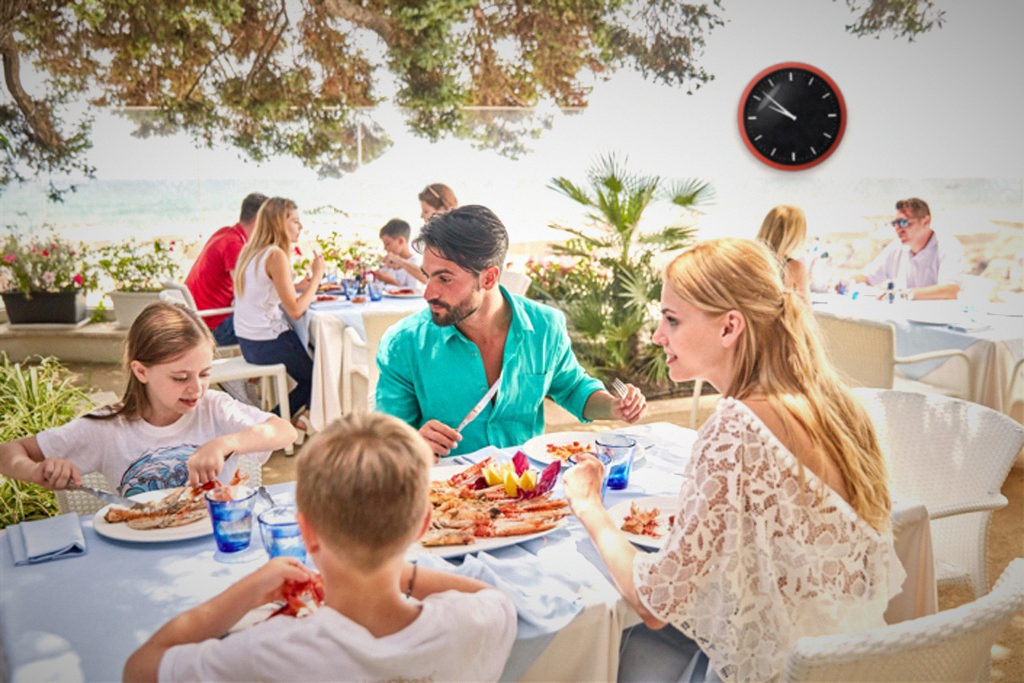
9,52
